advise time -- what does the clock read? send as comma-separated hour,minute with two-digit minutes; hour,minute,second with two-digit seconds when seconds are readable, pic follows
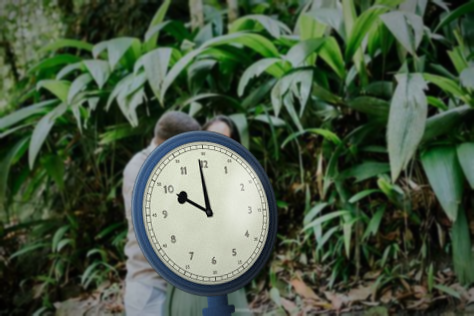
9,59
